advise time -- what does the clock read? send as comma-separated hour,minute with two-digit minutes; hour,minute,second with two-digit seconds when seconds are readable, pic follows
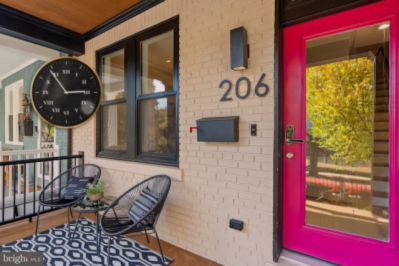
2,54
